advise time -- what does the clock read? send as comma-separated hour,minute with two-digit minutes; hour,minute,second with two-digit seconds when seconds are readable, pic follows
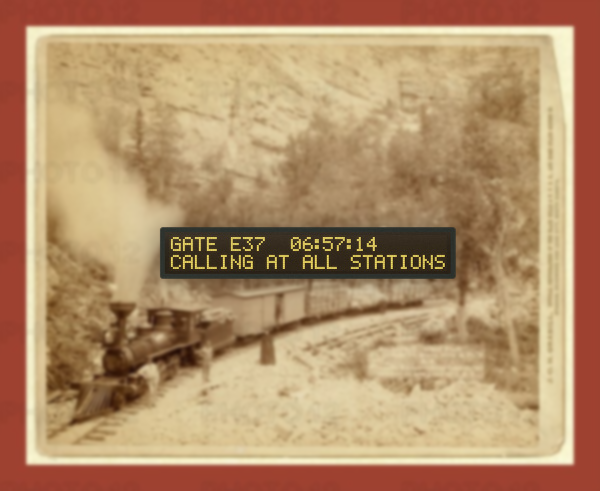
6,57,14
